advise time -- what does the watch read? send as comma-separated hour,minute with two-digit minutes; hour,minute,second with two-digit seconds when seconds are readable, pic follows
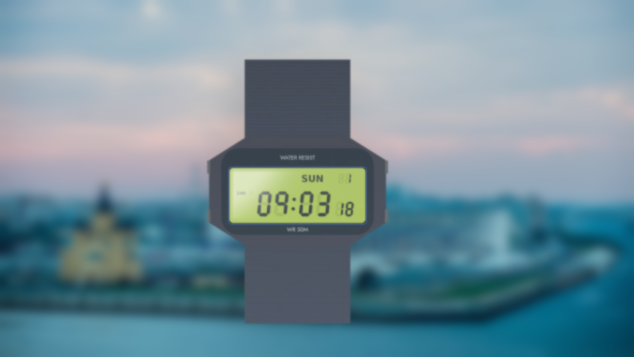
9,03,18
